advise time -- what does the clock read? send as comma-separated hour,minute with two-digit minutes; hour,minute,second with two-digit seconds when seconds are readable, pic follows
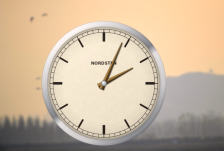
2,04
